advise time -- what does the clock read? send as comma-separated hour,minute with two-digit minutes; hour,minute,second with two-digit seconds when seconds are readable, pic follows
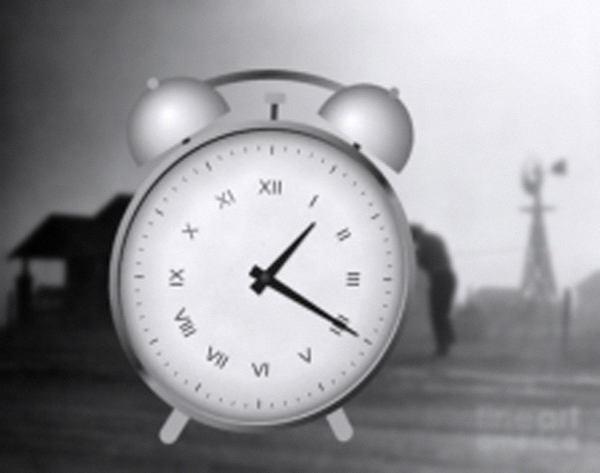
1,20
